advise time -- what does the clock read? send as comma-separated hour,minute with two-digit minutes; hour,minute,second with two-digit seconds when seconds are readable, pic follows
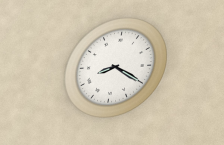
8,20
